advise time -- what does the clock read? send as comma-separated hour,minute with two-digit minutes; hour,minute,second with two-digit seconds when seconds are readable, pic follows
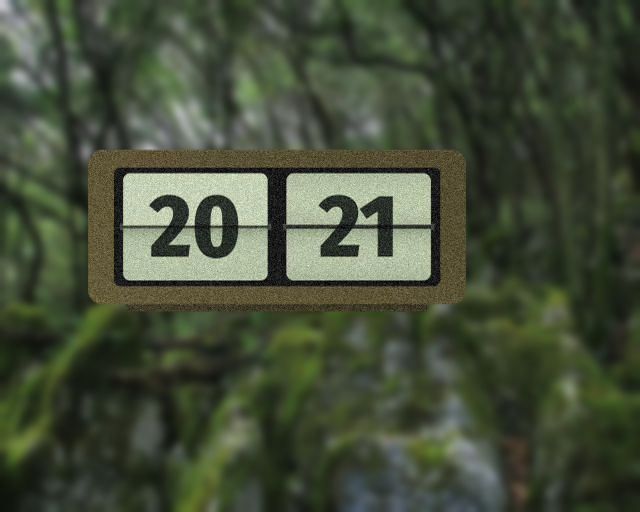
20,21
